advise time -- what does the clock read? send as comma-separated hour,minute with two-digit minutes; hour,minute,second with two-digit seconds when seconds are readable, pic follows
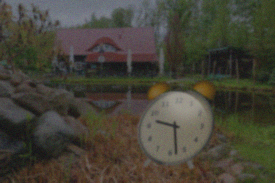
9,28
